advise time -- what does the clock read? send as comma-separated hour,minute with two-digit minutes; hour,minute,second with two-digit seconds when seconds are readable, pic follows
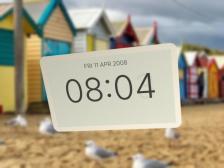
8,04
